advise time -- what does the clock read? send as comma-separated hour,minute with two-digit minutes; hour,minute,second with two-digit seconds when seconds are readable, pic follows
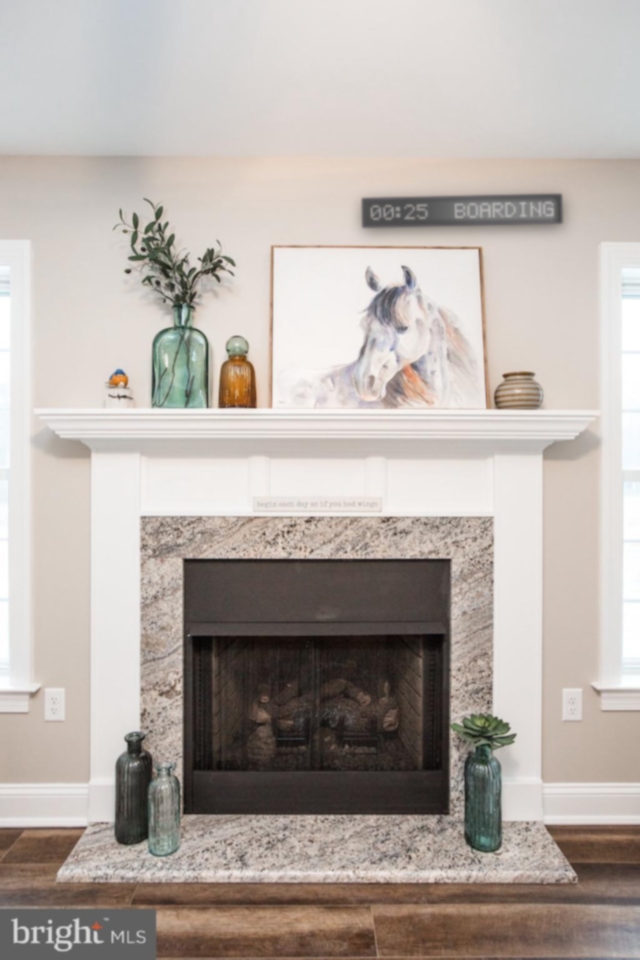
0,25
